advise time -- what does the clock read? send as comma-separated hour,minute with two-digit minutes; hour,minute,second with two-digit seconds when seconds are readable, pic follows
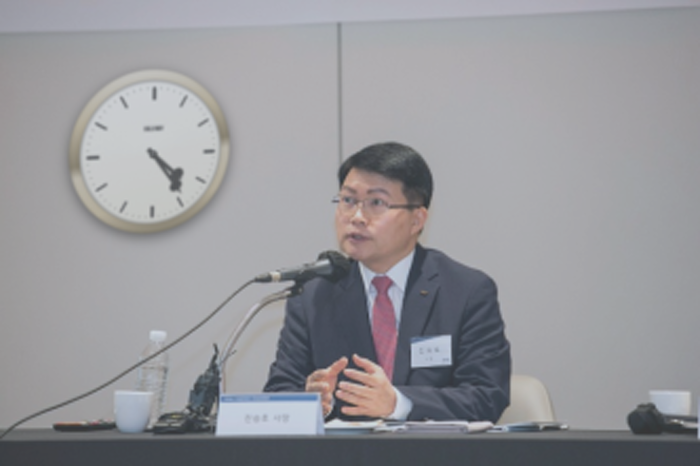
4,24
